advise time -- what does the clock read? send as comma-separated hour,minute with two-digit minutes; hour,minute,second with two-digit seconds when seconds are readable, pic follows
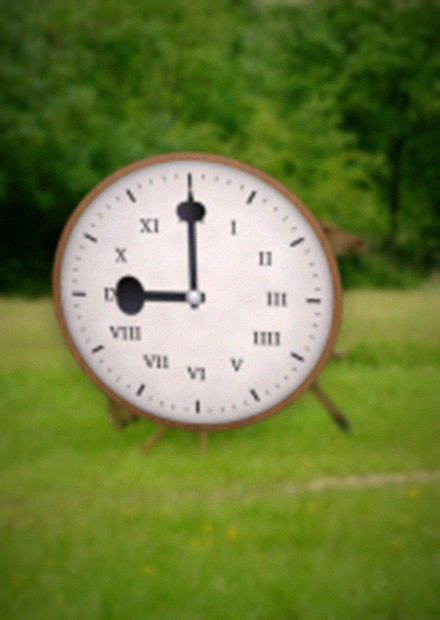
9,00
